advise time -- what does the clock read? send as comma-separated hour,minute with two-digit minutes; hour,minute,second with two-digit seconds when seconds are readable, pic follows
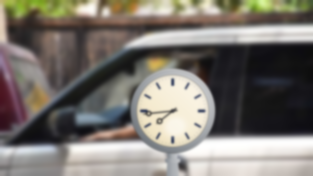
7,44
